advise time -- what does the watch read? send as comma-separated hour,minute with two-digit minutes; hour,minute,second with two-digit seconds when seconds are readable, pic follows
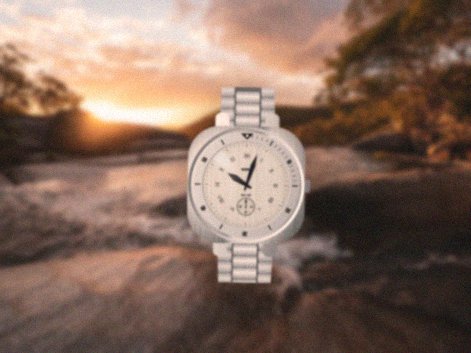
10,03
